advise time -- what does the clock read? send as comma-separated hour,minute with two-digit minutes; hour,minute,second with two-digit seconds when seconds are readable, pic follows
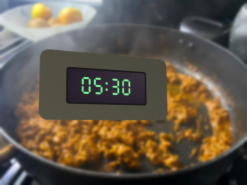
5,30
